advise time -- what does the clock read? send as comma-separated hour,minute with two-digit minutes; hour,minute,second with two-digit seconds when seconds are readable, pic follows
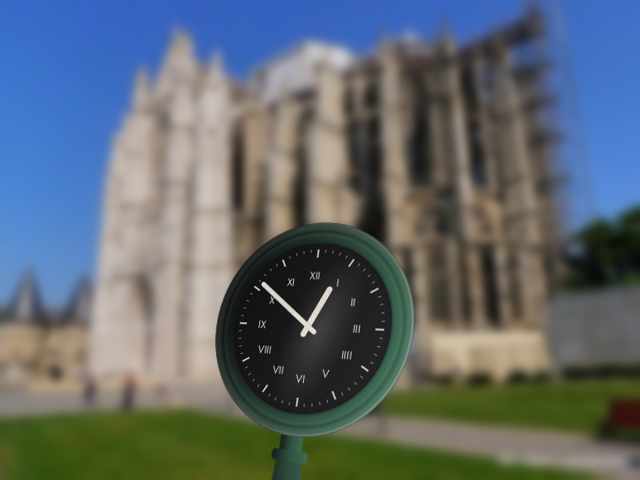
12,51
